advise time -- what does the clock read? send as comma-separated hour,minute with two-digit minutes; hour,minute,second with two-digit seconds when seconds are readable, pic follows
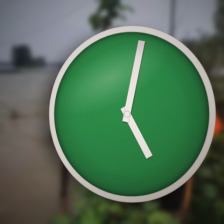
5,02
